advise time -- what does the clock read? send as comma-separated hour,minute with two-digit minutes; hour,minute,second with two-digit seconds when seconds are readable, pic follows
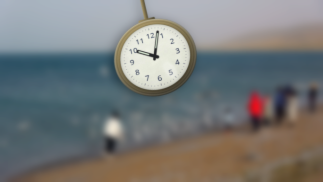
10,03
